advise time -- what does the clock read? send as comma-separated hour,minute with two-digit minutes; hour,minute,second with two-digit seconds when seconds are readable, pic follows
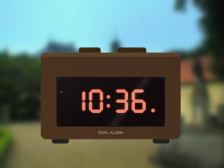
10,36
